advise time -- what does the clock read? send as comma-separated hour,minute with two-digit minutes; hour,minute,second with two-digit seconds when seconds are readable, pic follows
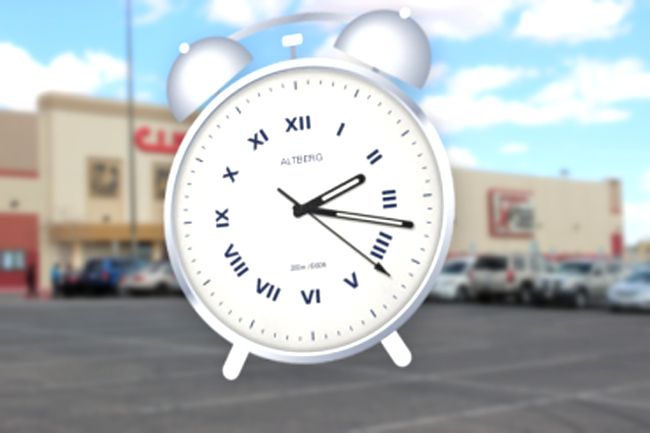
2,17,22
